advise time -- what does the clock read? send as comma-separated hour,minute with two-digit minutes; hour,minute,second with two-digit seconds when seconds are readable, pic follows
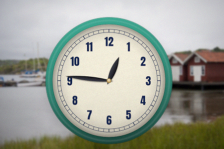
12,46
